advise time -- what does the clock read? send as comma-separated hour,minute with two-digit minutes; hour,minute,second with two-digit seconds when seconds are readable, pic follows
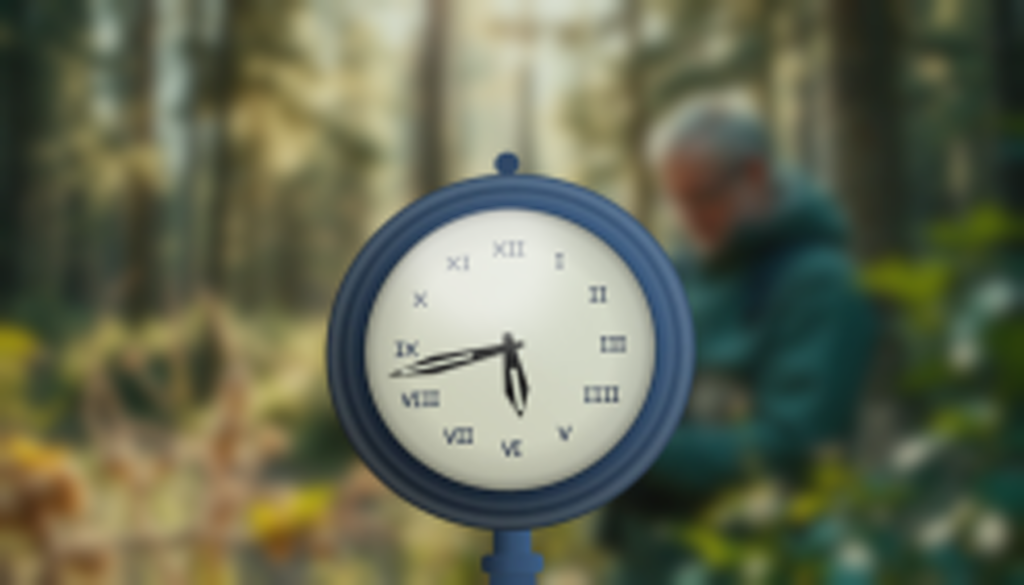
5,43
